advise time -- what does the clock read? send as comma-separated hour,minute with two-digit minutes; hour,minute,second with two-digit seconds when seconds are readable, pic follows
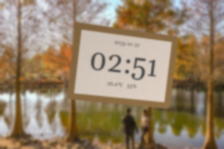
2,51
